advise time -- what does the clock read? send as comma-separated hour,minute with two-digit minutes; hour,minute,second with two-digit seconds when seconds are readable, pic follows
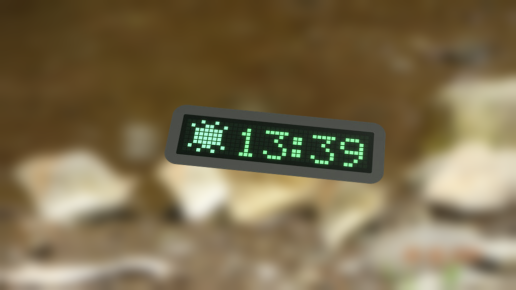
13,39
